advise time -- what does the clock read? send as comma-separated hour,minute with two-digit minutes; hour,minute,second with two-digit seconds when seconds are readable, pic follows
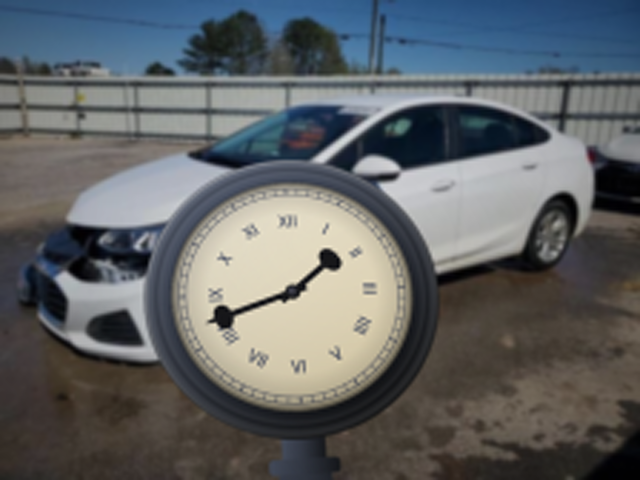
1,42
